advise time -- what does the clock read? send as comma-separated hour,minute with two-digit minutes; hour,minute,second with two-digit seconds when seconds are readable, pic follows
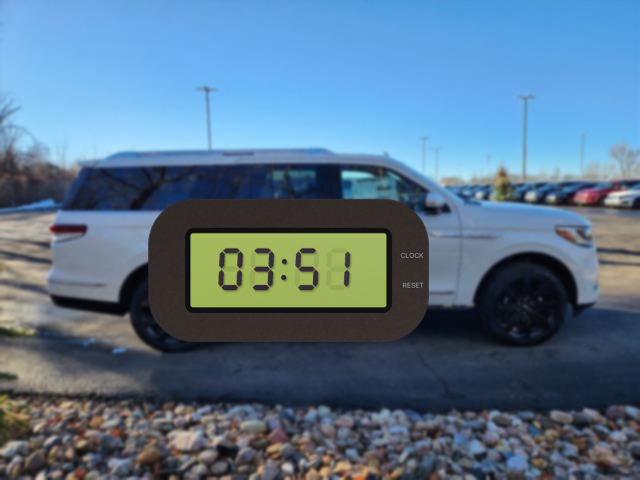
3,51
